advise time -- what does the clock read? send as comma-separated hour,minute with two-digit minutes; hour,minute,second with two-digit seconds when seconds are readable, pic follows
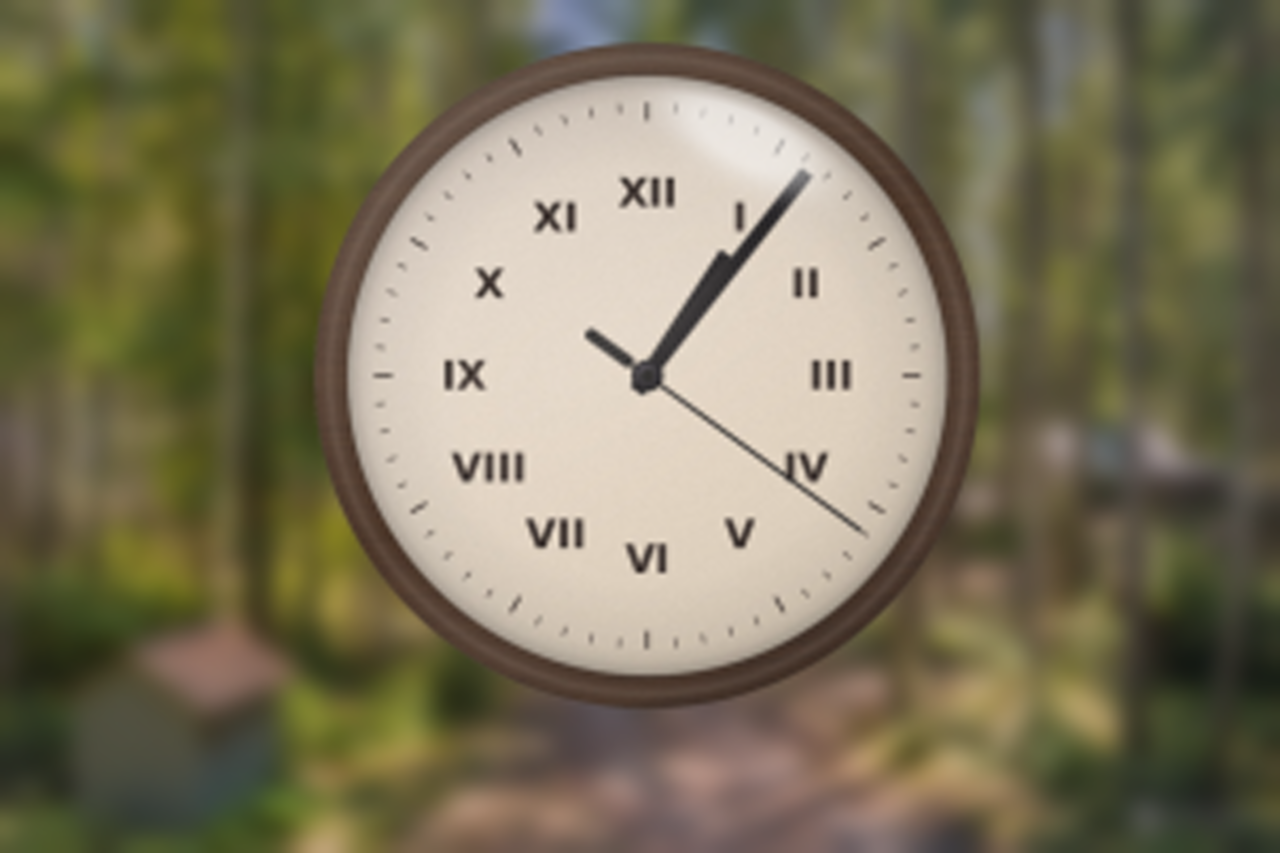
1,06,21
